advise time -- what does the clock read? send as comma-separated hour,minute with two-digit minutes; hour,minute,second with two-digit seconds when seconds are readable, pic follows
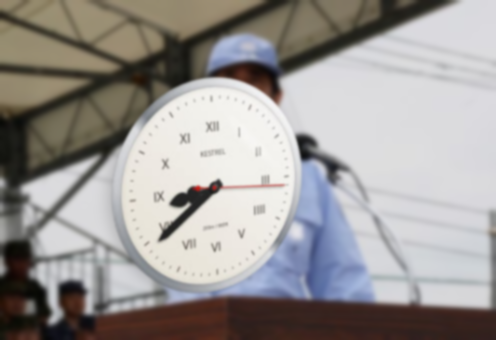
8,39,16
